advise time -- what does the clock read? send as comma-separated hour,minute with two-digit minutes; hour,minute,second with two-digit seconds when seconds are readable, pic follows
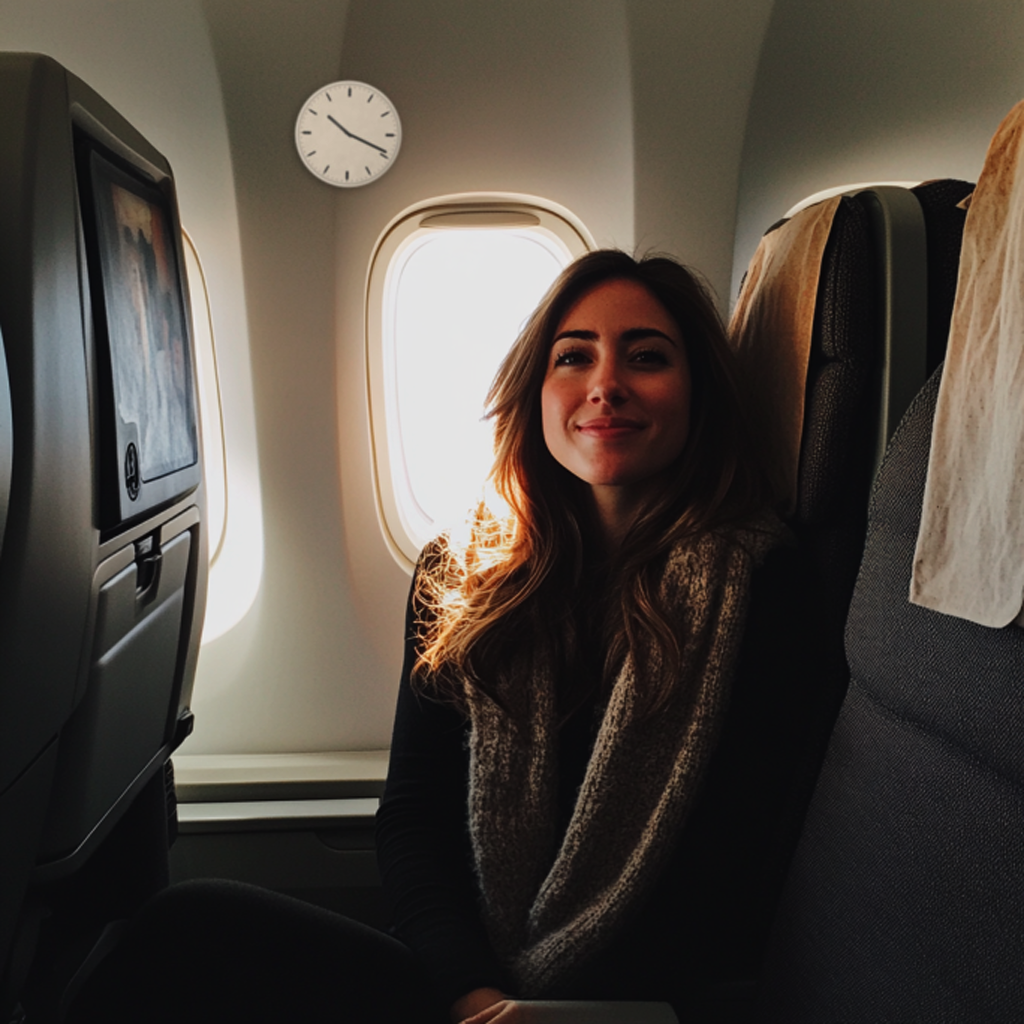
10,19
